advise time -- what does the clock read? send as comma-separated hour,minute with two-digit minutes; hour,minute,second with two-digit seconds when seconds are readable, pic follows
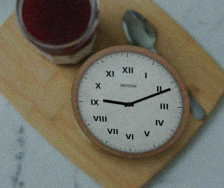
9,11
